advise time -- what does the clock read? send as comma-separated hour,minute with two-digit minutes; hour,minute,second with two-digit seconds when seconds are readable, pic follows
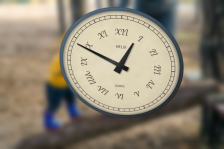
12,49
